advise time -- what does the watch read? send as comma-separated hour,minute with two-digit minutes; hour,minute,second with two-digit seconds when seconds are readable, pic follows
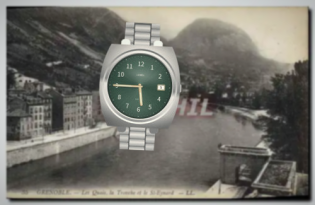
5,45
